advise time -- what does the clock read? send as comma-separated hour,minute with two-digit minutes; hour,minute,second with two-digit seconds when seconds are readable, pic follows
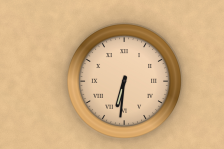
6,31
